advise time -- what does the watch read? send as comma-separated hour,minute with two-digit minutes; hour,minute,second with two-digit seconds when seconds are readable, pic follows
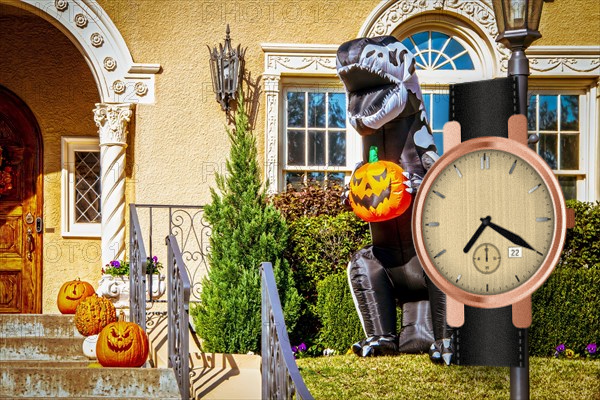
7,20
